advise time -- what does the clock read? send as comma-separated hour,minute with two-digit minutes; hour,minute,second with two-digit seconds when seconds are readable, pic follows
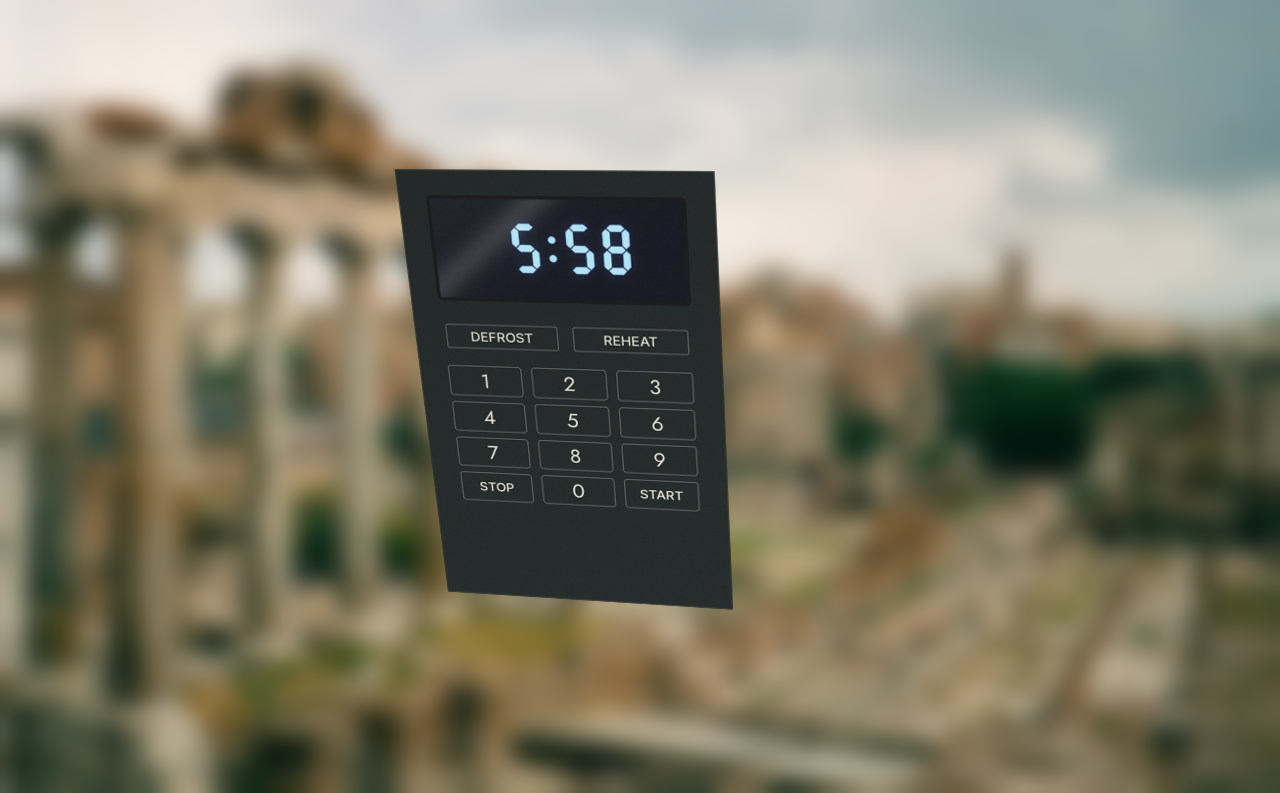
5,58
